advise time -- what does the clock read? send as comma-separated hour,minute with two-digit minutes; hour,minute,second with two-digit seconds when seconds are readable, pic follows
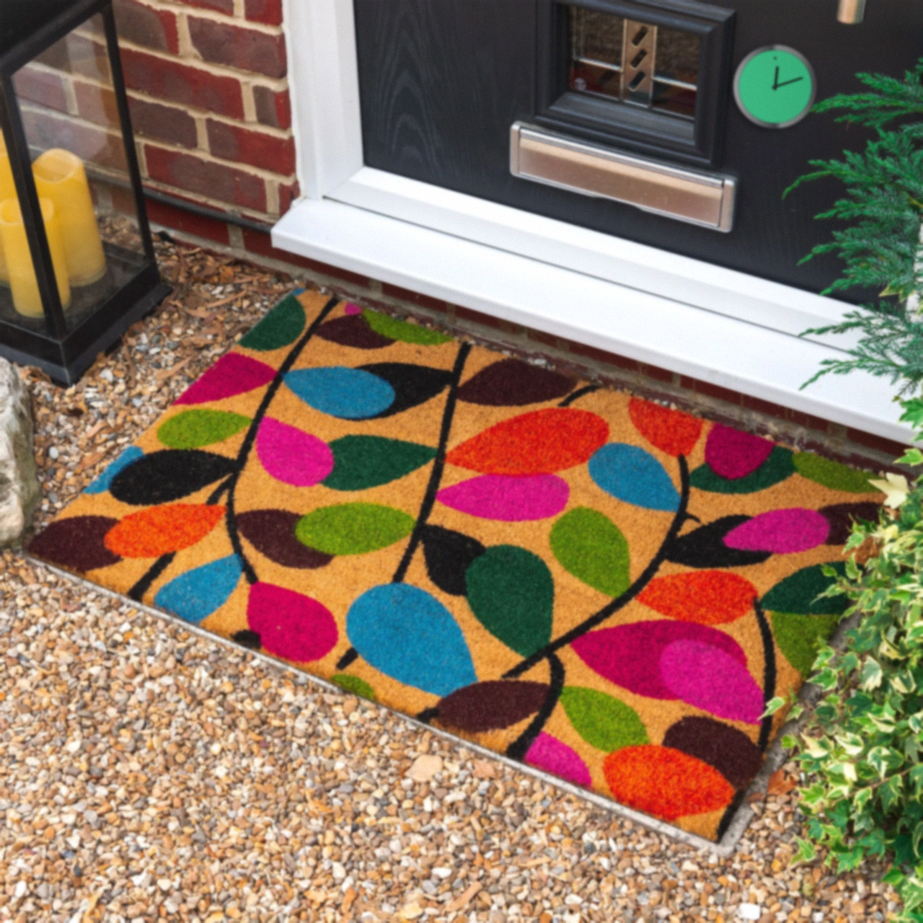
12,12
